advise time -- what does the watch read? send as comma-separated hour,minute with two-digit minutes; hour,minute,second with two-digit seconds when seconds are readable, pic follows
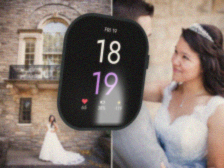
18,19
